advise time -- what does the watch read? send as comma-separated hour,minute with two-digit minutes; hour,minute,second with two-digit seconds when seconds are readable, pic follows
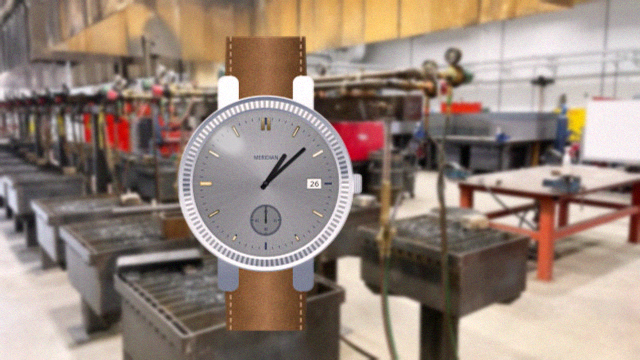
1,08
